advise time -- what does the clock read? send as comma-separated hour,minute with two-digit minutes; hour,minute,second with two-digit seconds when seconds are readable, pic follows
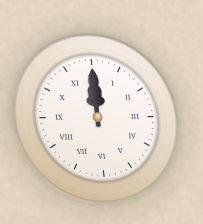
12,00
